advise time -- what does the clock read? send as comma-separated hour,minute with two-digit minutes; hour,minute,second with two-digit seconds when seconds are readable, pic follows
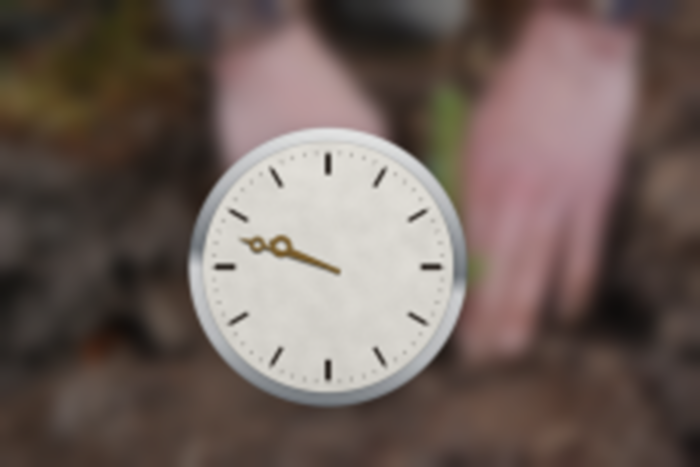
9,48
